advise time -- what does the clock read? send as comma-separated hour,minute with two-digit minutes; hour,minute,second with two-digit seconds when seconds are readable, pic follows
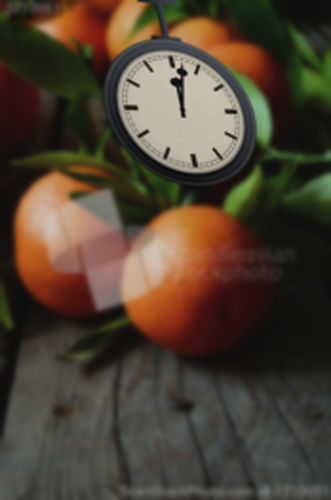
12,02
